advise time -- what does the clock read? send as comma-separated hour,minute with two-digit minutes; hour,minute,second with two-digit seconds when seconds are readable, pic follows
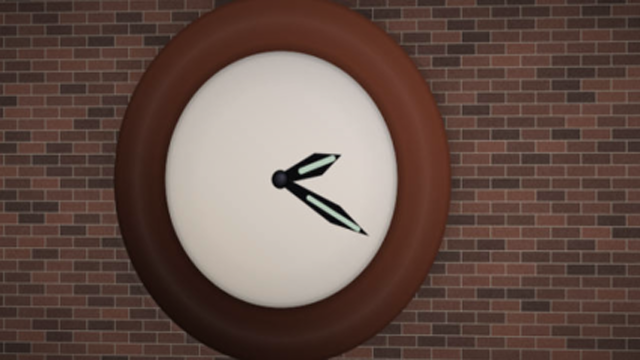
2,20
